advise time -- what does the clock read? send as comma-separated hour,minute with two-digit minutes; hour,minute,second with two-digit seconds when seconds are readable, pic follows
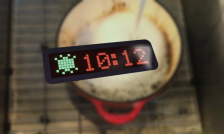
10,12
